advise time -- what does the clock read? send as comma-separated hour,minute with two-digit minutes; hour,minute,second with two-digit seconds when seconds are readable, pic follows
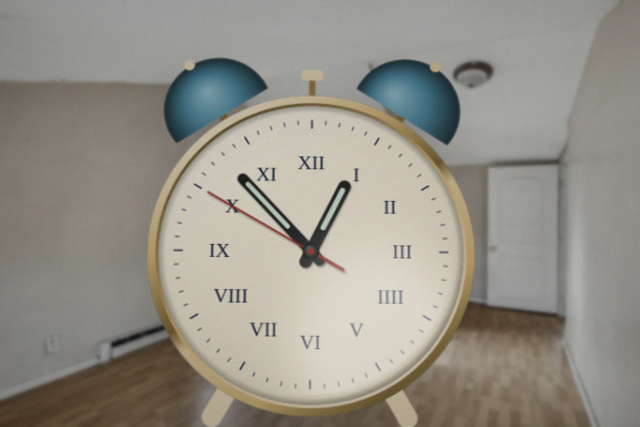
12,52,50
